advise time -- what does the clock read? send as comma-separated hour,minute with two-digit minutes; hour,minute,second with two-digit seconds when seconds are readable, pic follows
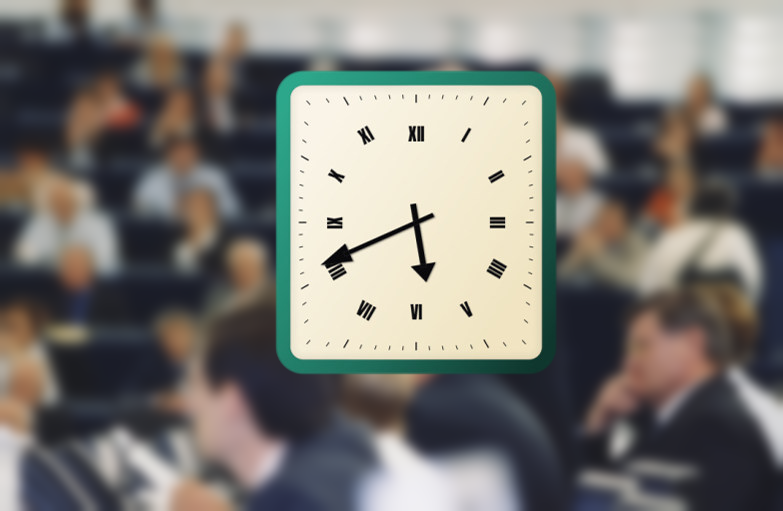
5,41
